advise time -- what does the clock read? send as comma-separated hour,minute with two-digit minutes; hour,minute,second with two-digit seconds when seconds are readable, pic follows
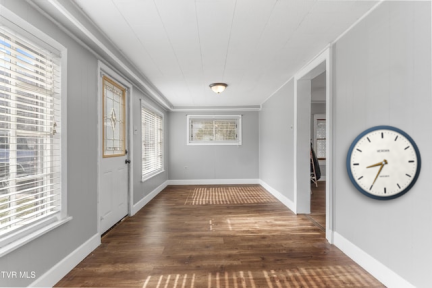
8,35
